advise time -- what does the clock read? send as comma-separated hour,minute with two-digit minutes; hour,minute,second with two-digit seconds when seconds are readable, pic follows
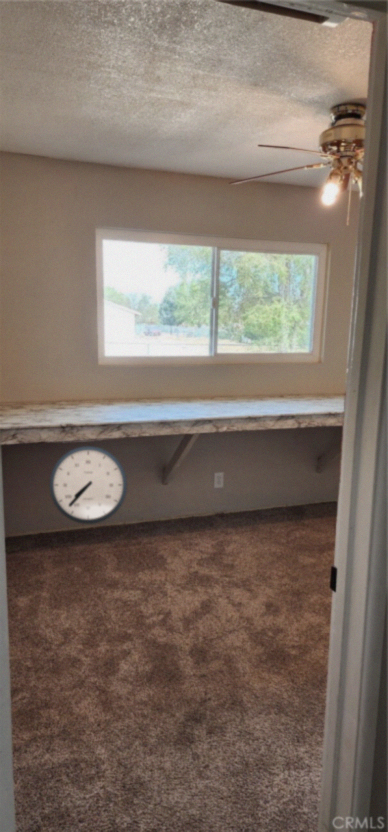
7,37
